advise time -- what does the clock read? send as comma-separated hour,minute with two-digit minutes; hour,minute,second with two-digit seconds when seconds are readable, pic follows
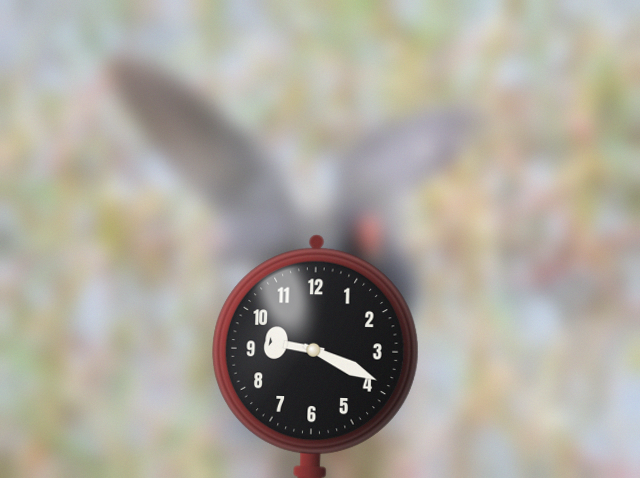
9,19
